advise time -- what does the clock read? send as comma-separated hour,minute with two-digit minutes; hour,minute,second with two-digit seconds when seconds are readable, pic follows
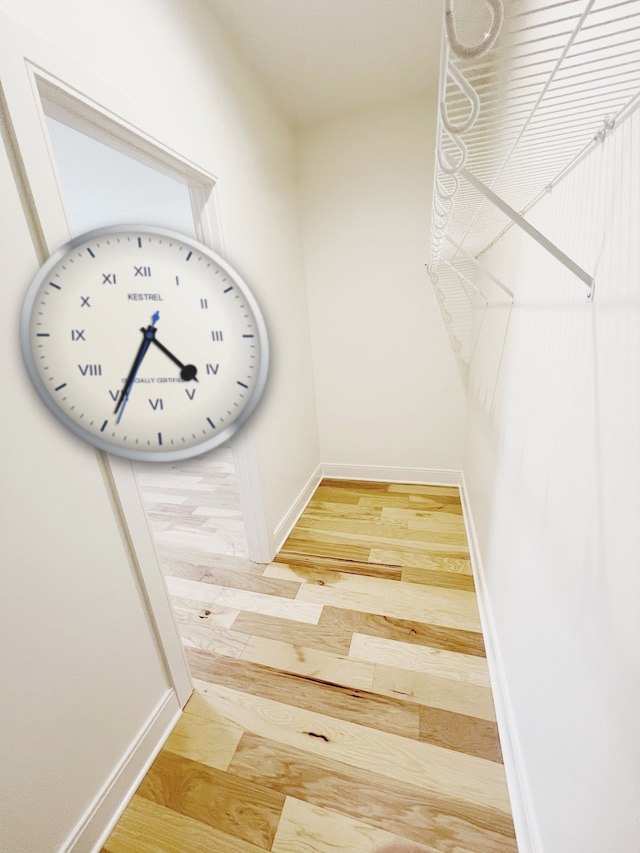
4,34,34
